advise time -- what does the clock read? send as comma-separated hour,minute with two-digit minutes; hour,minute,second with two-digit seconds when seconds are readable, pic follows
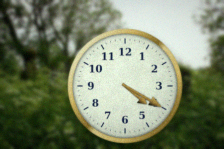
4,20
